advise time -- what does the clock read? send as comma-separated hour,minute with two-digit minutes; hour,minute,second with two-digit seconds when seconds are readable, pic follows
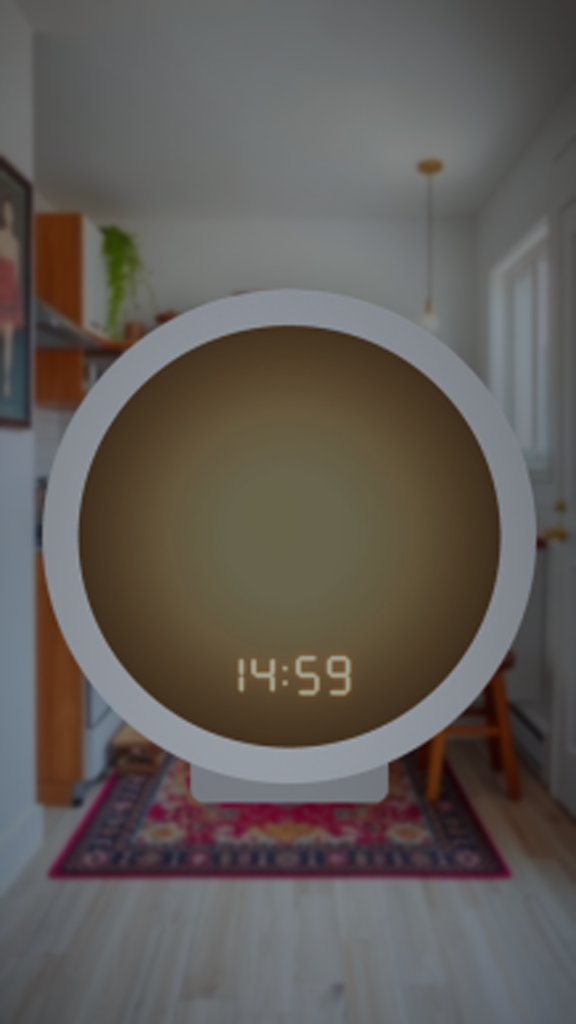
14,59
